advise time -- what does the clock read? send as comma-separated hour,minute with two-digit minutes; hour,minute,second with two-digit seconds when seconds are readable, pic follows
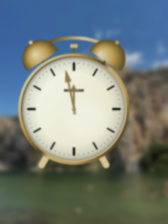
11,58
